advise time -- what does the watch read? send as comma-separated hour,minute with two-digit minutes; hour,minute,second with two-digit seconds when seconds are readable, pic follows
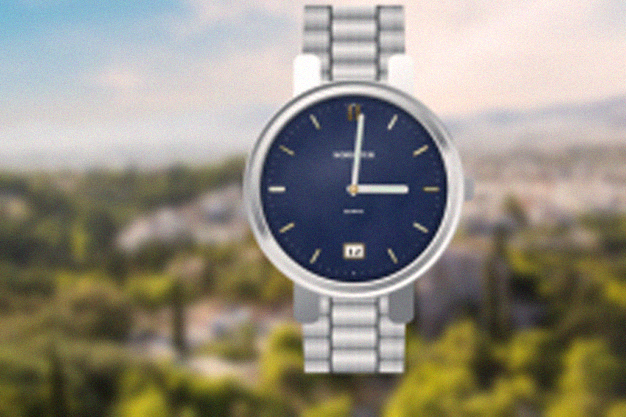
3,01
